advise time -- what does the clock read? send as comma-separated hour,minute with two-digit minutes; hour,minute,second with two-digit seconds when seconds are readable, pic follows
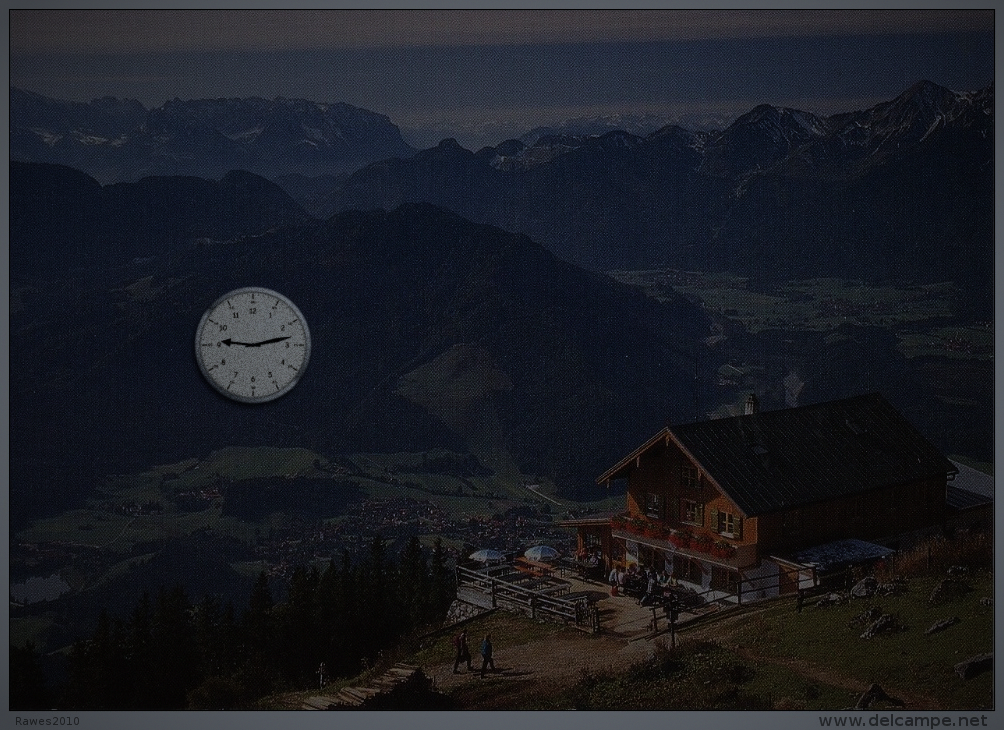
9,13
